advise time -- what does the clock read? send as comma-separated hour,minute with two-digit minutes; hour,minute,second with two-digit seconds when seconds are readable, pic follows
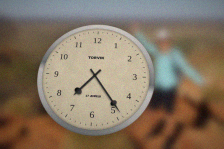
7,24
